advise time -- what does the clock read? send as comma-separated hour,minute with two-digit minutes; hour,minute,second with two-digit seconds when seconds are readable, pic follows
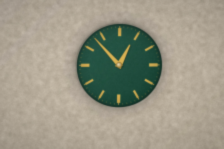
12,53
